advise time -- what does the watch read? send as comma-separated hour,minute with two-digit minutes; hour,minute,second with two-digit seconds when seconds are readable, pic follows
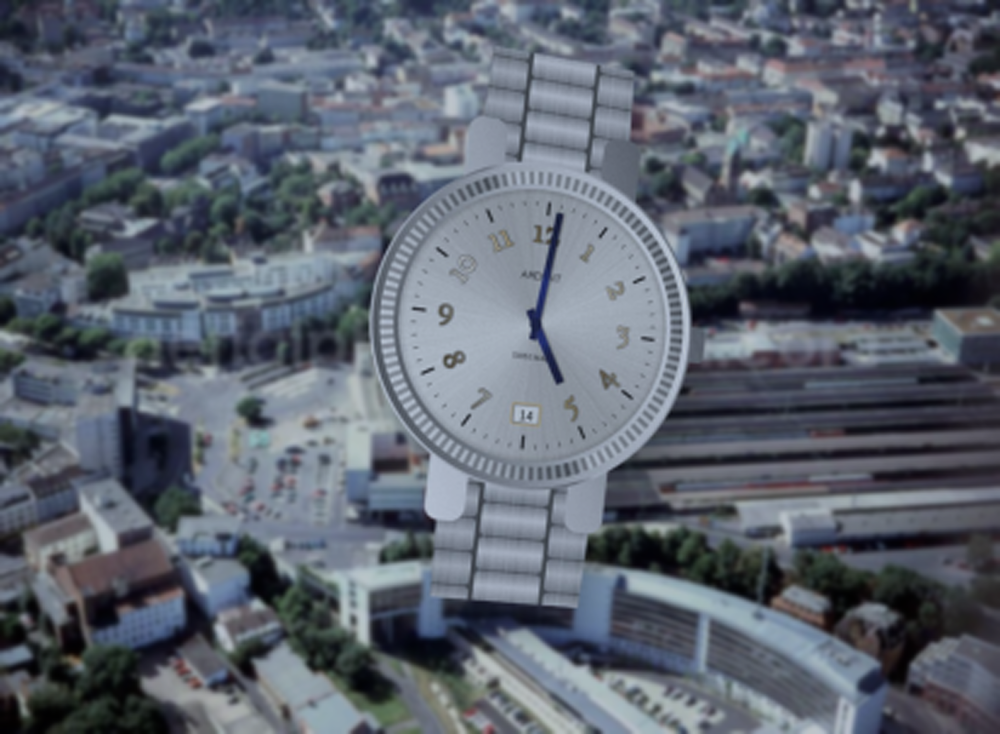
5,01
